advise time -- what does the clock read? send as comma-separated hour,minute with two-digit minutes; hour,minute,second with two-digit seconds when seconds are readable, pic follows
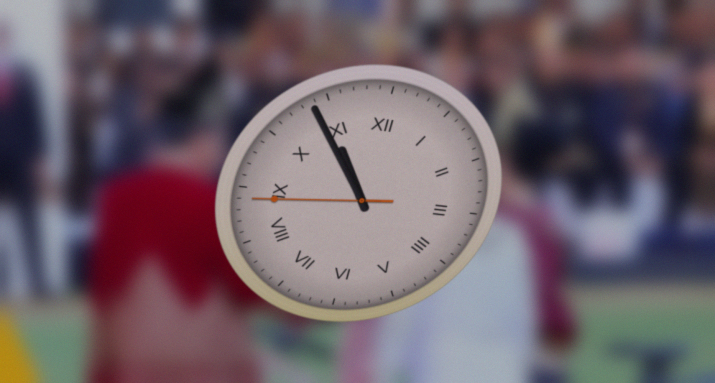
10,53,44
